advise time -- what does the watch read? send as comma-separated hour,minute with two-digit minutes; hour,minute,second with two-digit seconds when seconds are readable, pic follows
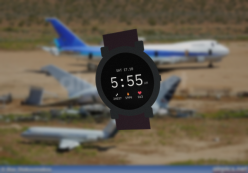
5,55
